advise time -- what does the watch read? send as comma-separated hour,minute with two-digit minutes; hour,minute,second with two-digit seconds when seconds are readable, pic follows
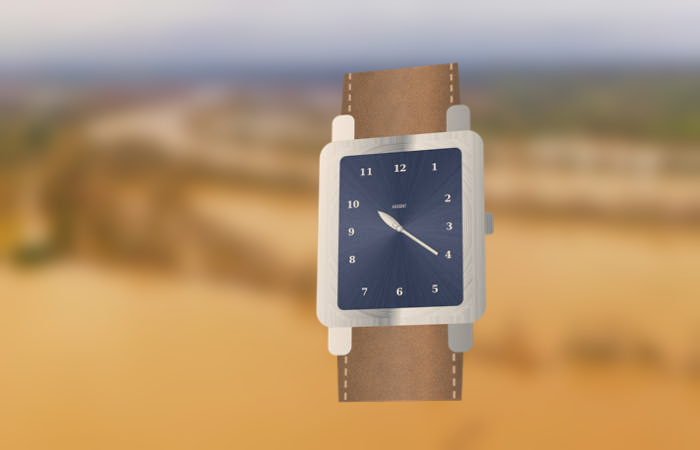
10,21
